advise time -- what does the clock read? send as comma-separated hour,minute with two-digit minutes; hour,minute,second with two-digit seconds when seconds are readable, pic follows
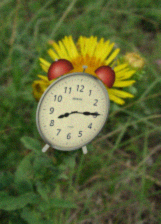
8,15
